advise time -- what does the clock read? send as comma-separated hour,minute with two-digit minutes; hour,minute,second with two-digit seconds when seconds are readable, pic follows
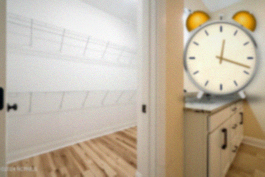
12,18
